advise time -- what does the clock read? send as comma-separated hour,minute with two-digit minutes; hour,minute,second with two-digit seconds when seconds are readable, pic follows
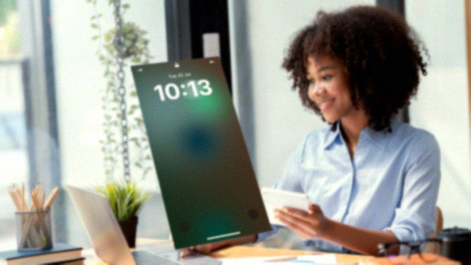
10,13
